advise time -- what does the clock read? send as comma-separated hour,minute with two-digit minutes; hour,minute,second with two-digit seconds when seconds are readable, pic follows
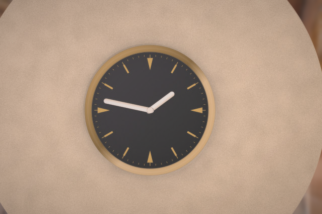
1,47
